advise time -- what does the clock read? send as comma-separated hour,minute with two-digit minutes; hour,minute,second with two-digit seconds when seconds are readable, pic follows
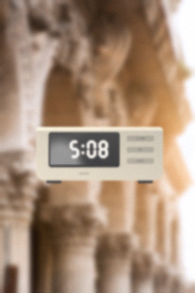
5,08
